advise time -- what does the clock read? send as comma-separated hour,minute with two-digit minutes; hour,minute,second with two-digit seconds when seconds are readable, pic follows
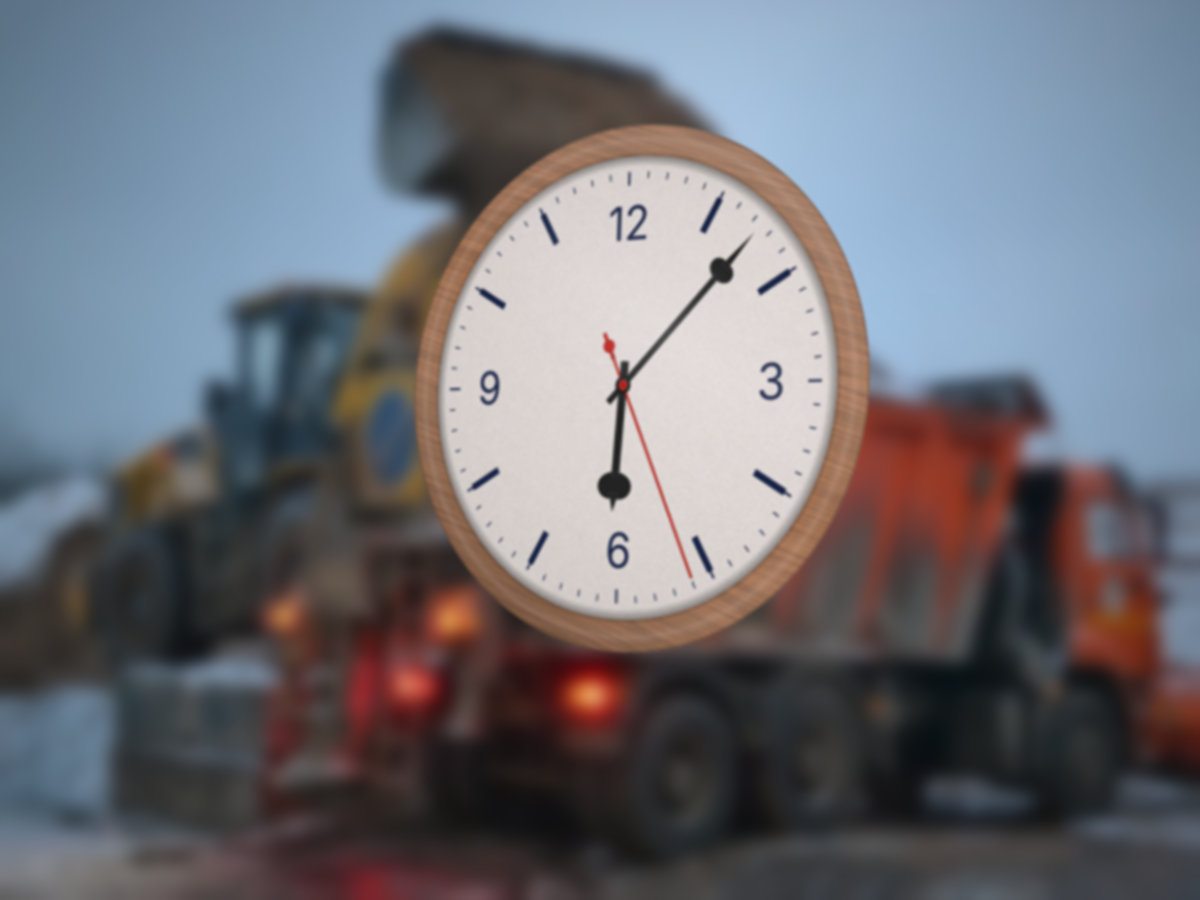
6,07,26
